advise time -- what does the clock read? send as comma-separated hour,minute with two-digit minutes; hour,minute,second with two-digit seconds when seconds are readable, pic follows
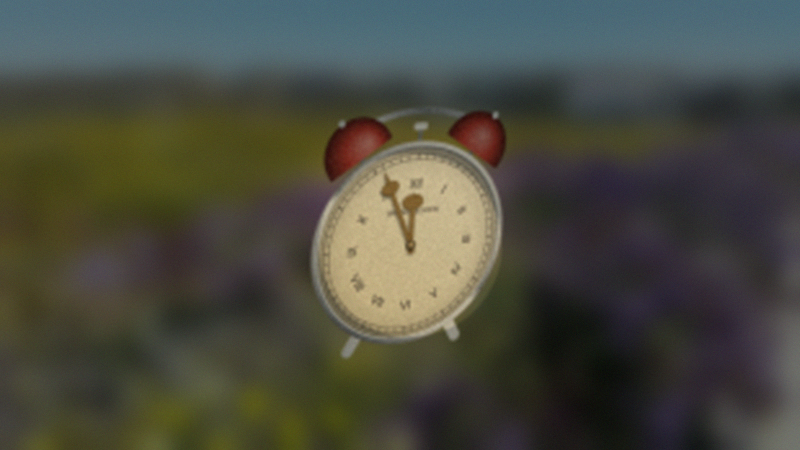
11,56
